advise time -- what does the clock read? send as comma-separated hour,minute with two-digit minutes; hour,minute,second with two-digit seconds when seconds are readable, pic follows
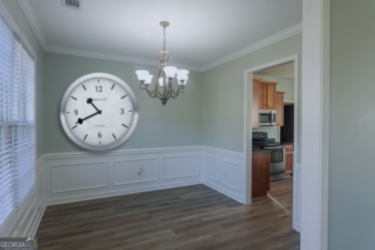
10,41
